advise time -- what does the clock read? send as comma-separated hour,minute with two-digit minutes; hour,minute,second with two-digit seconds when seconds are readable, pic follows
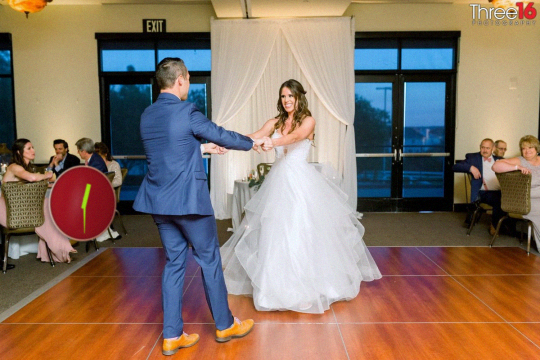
12,30
